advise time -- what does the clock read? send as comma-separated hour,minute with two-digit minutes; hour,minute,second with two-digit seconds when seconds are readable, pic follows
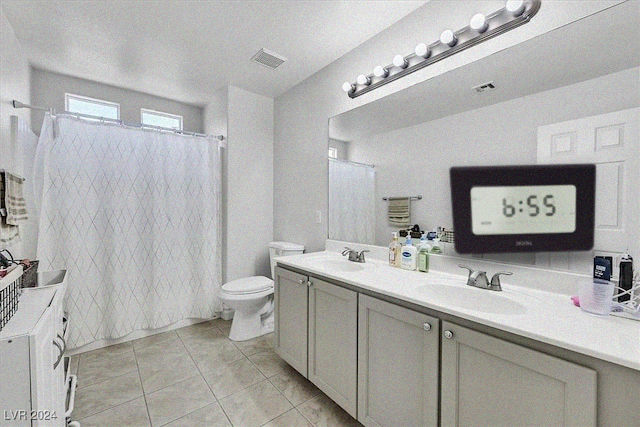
6,55
